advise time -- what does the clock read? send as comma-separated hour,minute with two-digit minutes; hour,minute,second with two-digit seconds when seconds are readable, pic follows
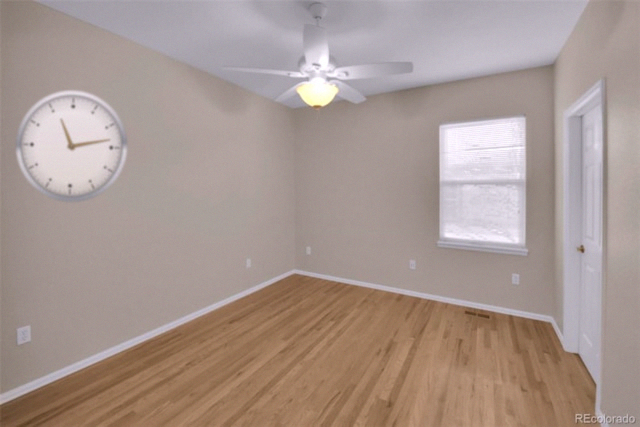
11,13
